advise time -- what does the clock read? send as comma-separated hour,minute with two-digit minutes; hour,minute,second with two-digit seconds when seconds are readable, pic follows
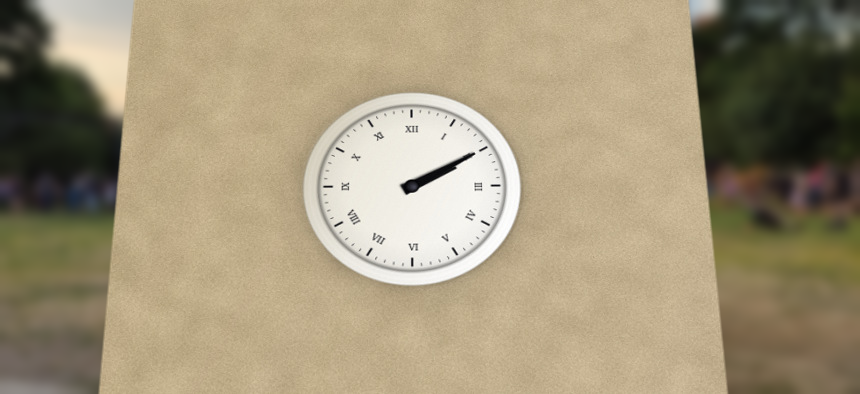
2,10
